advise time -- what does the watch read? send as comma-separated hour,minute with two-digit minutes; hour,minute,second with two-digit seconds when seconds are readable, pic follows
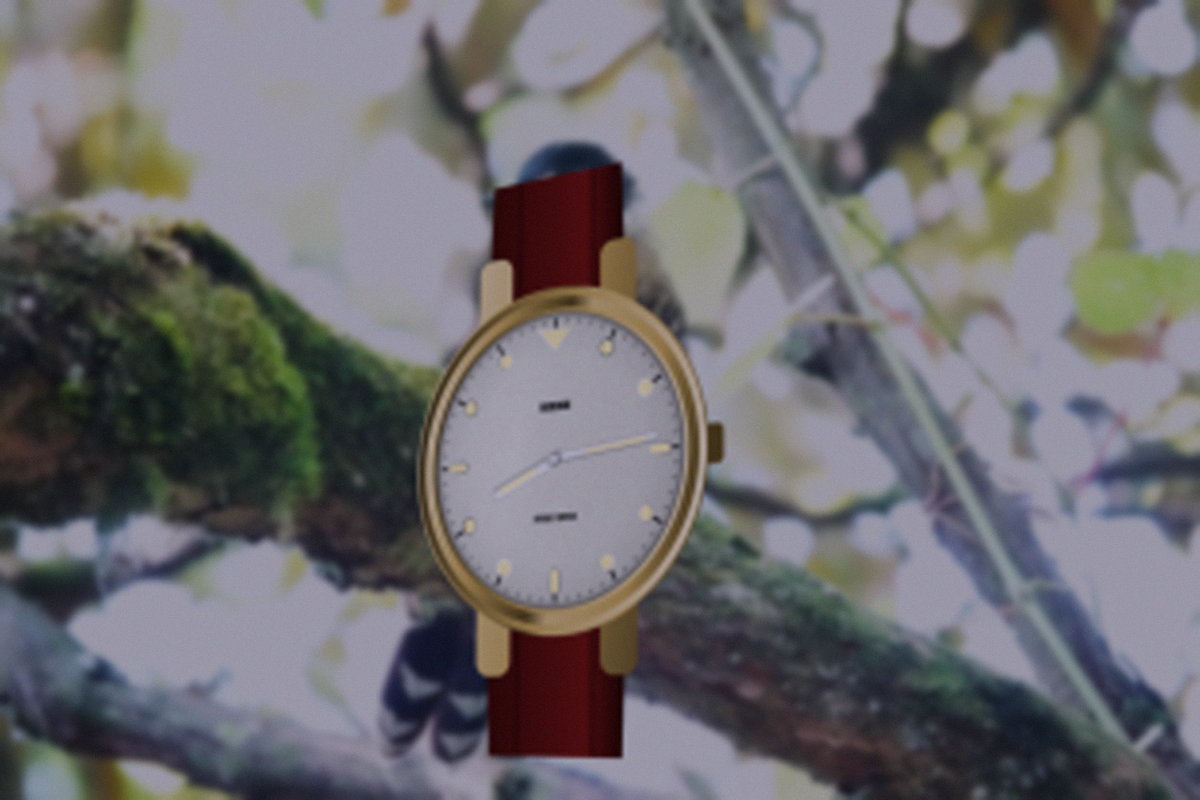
8,14
